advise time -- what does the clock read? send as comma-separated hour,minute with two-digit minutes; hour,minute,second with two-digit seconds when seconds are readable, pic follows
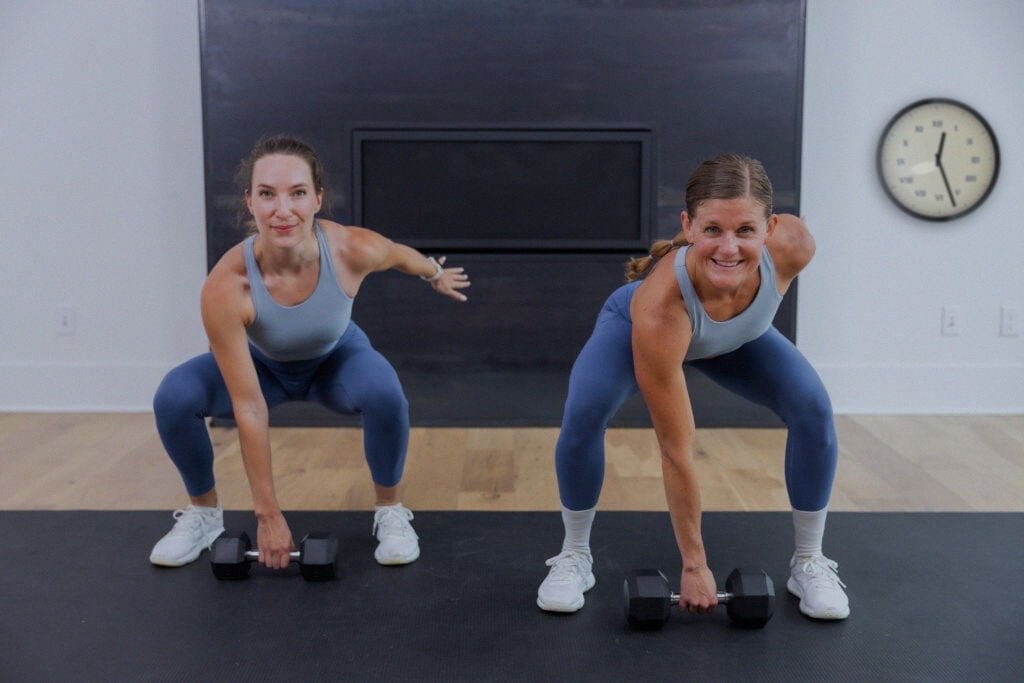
12,27
